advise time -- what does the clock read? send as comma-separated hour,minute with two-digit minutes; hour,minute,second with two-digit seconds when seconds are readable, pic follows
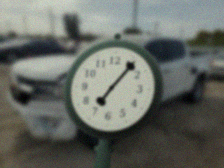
7,06
